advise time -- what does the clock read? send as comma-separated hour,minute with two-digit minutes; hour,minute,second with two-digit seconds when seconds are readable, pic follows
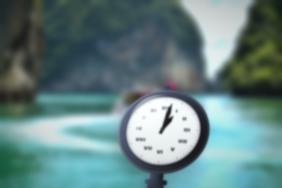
1,02
